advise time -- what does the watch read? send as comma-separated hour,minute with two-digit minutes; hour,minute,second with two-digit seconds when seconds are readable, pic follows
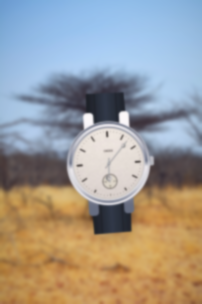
6,07
